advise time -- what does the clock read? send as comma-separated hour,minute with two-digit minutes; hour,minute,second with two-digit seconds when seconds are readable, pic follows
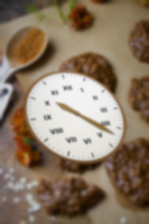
10,22
